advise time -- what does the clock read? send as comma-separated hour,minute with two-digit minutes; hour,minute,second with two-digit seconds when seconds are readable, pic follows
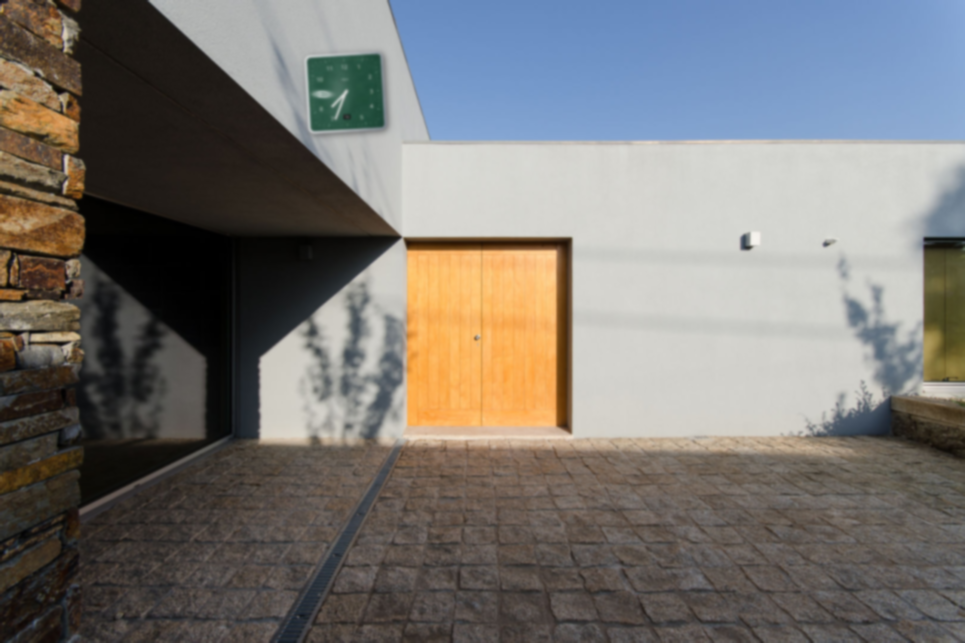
7,34
